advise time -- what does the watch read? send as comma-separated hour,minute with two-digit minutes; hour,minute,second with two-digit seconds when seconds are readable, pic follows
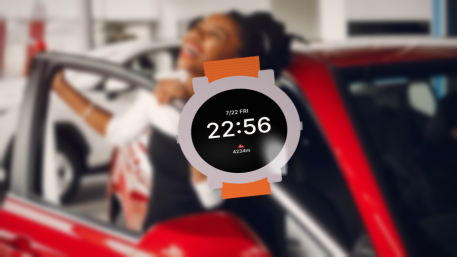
22,56
